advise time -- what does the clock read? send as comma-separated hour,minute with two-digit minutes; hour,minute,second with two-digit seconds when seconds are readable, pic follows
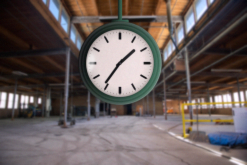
1,36
